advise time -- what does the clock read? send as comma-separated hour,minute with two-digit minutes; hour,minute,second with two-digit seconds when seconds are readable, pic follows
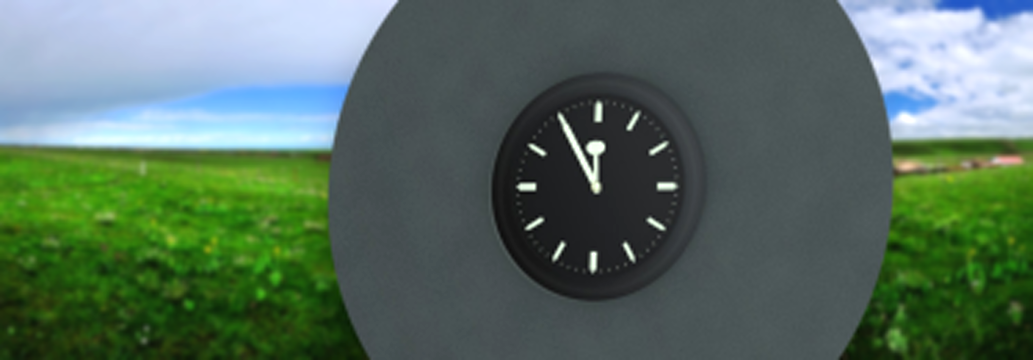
11,55
